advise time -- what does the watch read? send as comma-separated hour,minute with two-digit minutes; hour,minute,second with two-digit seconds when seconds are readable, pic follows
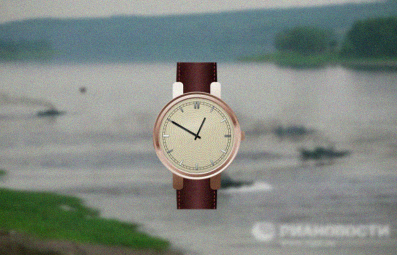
12,50
